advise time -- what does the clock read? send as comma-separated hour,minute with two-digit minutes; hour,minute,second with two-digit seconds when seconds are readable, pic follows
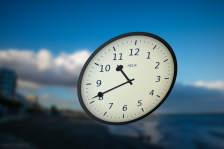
10,41
